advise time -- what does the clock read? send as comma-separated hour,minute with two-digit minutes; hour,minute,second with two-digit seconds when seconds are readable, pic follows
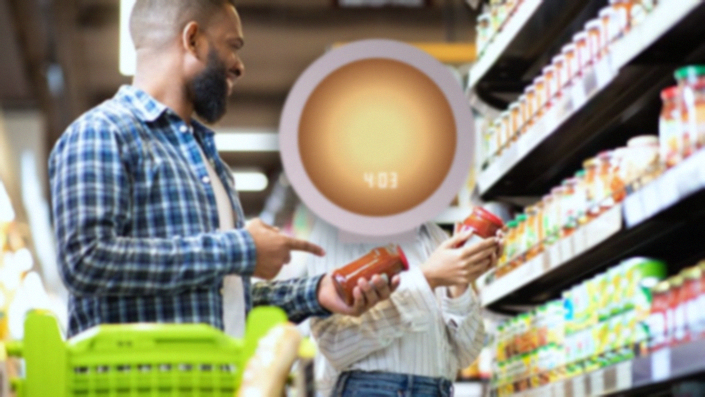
4,03
